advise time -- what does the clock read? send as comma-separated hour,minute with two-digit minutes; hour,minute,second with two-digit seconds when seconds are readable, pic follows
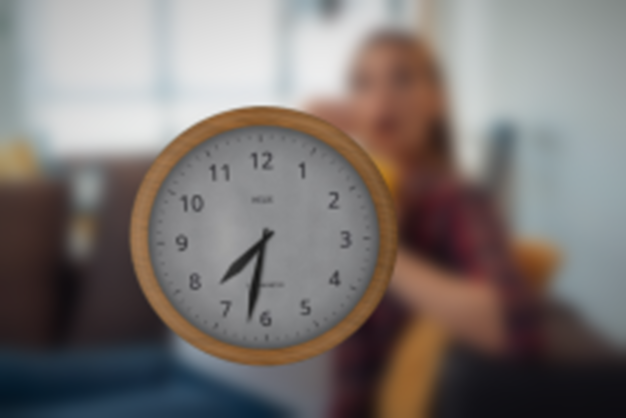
7,32
